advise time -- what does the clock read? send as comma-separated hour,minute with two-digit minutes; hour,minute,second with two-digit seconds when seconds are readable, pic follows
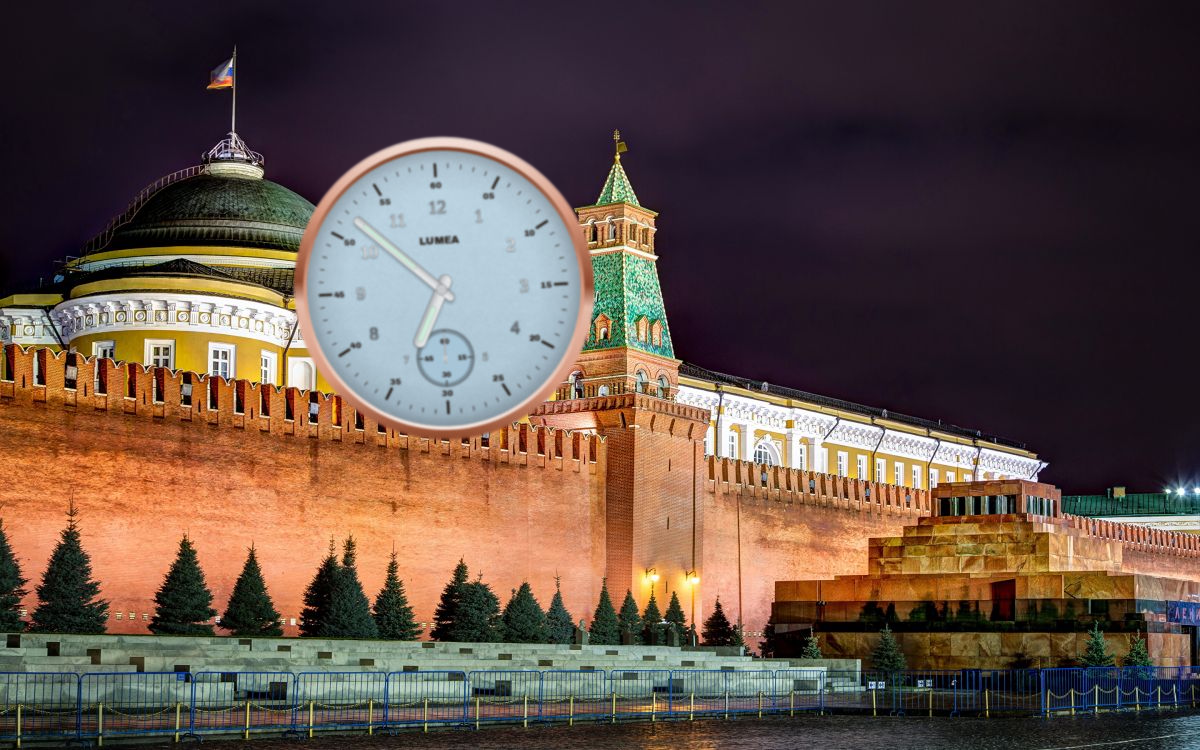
6,52
